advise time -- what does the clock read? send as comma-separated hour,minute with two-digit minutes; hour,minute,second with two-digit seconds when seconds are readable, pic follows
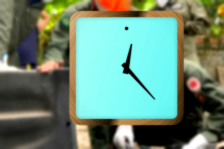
12,23
